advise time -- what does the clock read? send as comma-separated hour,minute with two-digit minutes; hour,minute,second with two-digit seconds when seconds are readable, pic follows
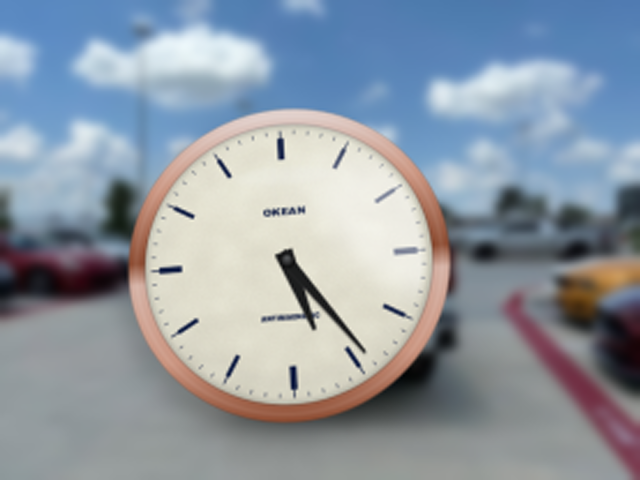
5,24
